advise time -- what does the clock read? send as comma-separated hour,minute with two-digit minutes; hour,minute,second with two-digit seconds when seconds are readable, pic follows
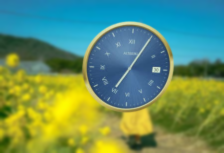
7,05
